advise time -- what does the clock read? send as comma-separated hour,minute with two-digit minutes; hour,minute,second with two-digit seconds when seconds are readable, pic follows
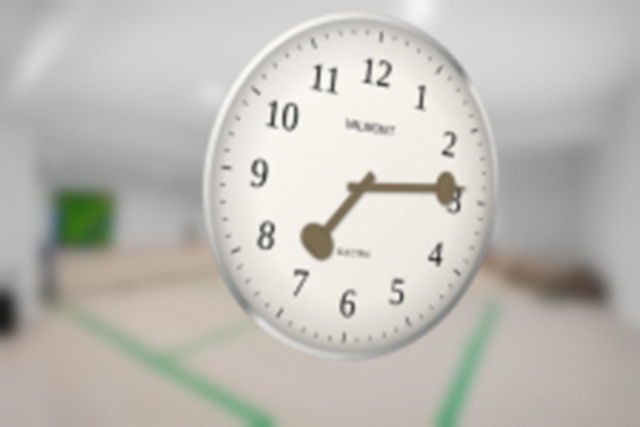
7,14
